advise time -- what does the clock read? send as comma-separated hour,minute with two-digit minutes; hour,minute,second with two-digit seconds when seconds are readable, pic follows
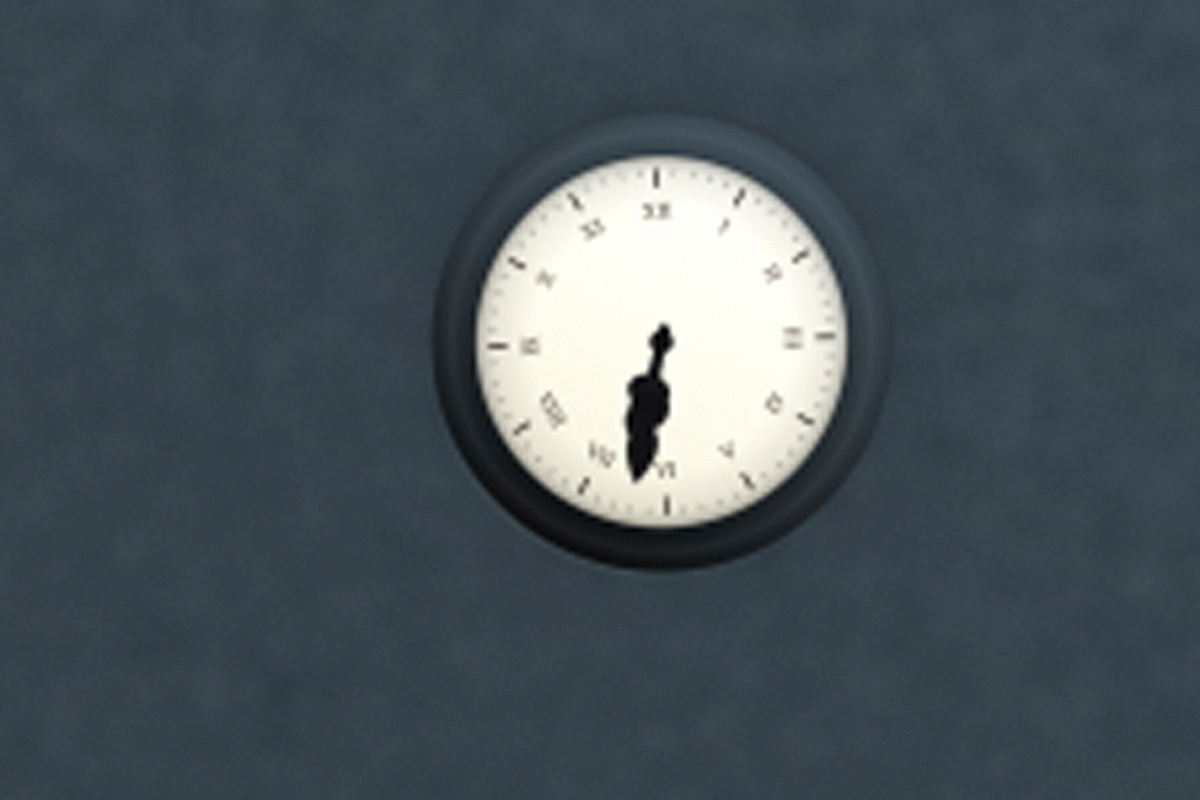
6,32
